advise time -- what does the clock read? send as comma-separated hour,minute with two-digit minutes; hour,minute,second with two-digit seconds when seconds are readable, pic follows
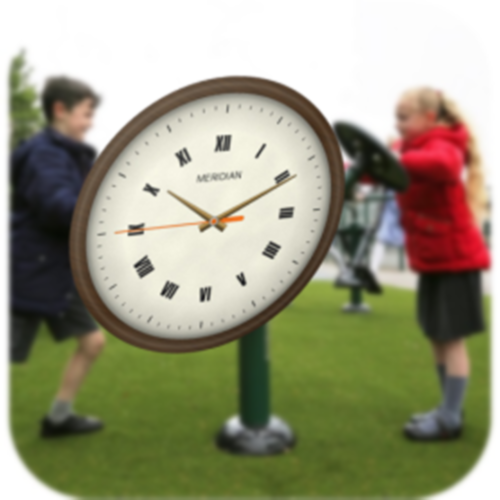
10,10,45
